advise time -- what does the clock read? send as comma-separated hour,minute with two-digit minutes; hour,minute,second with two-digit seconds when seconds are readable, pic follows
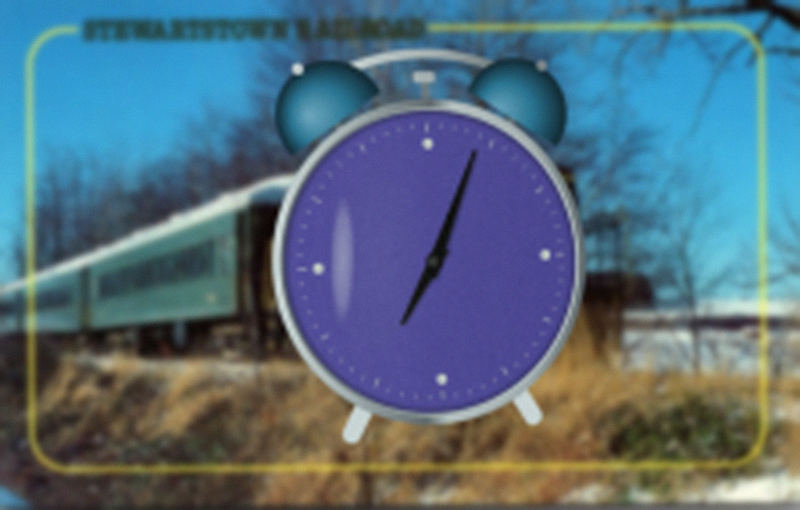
7,04
